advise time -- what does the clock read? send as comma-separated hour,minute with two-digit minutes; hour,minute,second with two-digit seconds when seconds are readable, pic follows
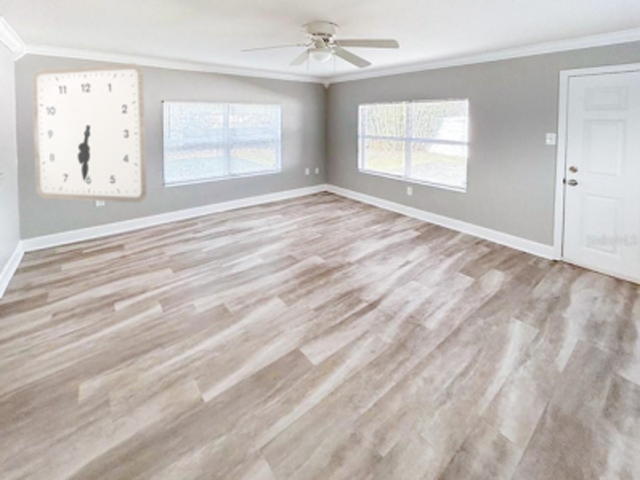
6,31
